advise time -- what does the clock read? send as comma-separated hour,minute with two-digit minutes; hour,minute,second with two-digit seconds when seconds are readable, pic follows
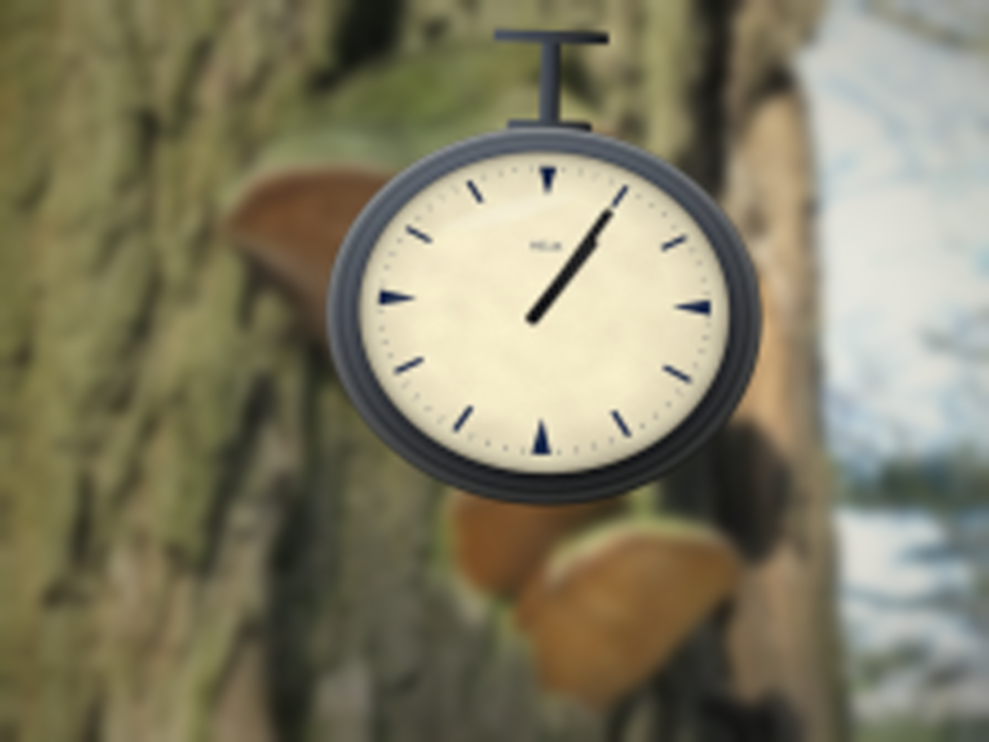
1,05
